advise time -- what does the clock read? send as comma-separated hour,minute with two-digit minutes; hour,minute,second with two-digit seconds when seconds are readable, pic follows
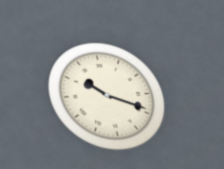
10,19
